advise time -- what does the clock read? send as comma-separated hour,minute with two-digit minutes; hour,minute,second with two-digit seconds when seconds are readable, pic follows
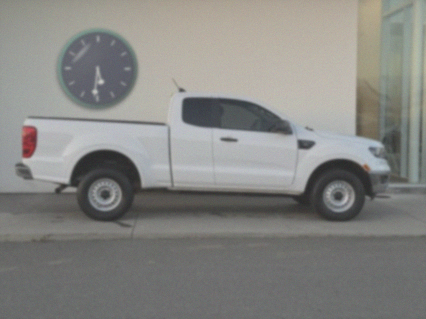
5,31
